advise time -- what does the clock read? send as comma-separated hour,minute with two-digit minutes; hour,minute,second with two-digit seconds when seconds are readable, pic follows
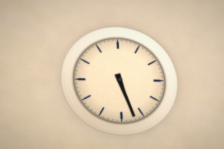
5,27
